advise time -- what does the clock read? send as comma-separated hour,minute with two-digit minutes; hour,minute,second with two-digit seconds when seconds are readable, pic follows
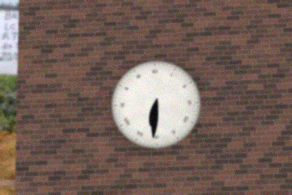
6,31
